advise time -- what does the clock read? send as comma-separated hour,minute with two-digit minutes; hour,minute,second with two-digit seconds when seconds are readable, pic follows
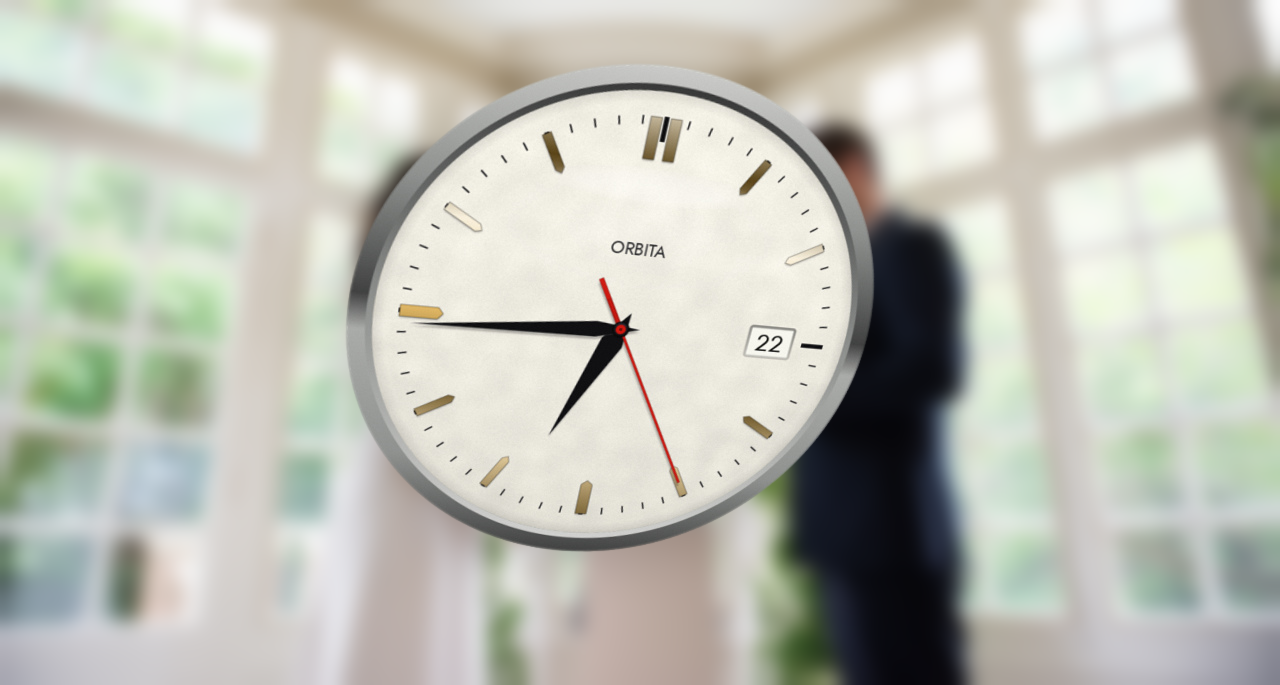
6,44,25
